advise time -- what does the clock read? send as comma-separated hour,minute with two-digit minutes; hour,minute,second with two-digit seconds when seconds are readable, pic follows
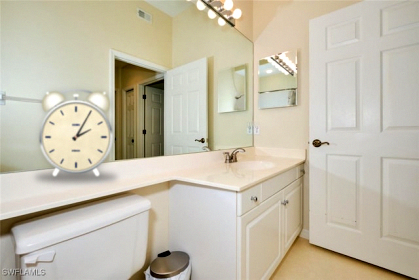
2,05
